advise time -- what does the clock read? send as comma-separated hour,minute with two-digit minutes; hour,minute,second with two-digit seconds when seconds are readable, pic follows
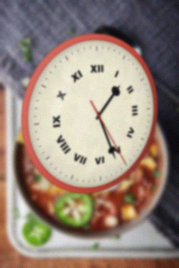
1,26,25
